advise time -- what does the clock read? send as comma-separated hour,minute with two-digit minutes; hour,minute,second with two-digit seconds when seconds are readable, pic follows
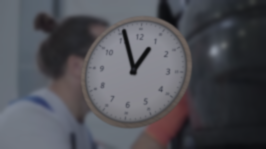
12,56
